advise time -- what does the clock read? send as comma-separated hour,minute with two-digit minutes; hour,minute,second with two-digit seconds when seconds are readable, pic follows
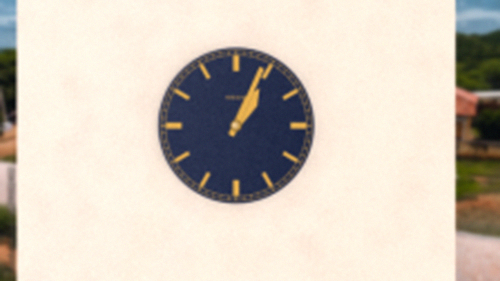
1,04
